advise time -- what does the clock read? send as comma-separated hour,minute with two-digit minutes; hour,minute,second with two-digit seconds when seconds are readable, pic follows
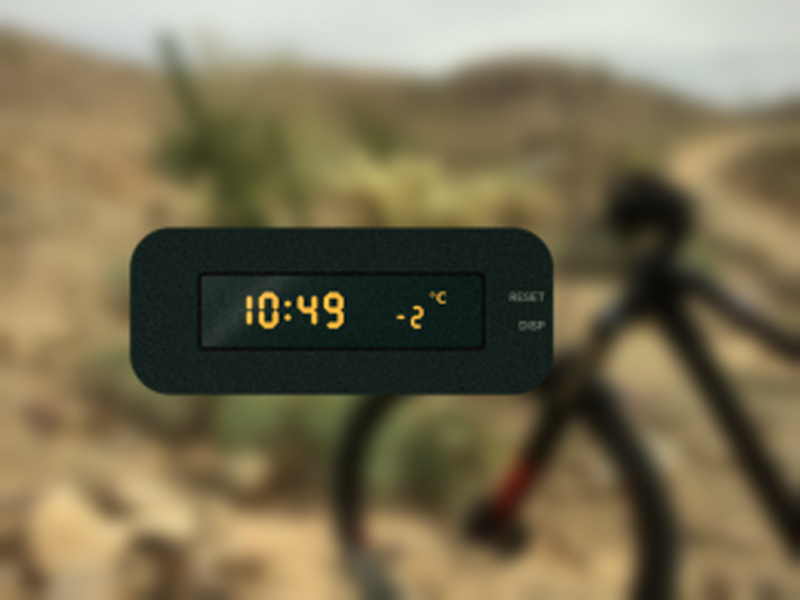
10,49
